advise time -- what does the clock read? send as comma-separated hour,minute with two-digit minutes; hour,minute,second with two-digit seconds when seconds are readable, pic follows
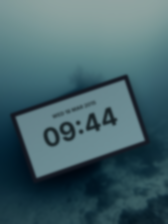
9,44
